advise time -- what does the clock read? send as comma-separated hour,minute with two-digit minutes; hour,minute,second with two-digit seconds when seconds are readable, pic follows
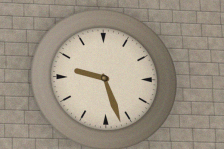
9,27
